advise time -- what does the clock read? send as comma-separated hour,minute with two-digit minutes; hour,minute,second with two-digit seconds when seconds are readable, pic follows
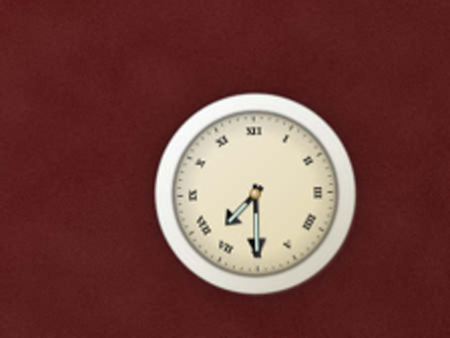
7,30
